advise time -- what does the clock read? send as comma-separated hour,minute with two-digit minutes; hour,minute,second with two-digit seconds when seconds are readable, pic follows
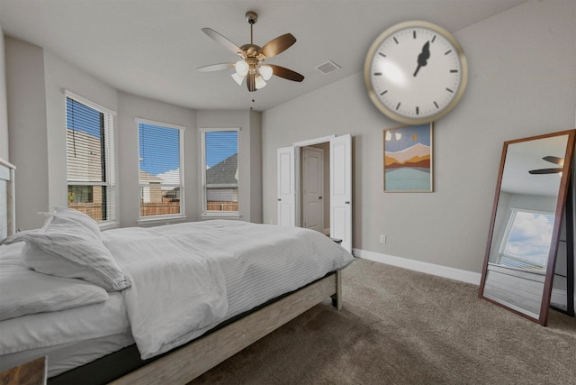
1,04
